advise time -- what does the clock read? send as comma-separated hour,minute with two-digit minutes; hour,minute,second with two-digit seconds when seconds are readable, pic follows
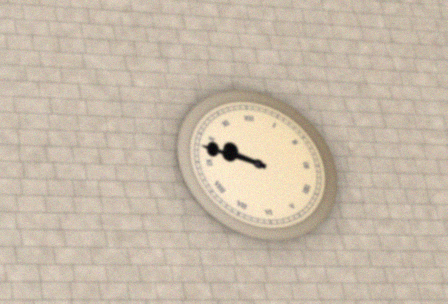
9,48
